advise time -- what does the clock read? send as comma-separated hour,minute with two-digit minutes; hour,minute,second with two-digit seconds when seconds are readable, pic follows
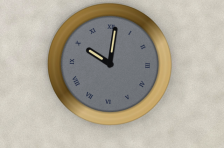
10,01
